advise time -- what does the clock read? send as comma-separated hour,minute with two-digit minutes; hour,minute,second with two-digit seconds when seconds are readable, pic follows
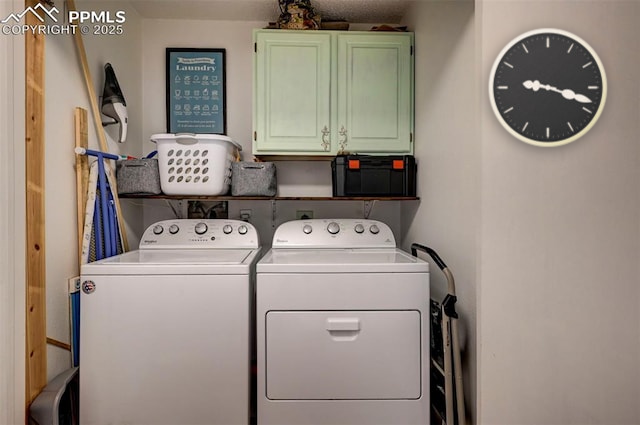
9,18
